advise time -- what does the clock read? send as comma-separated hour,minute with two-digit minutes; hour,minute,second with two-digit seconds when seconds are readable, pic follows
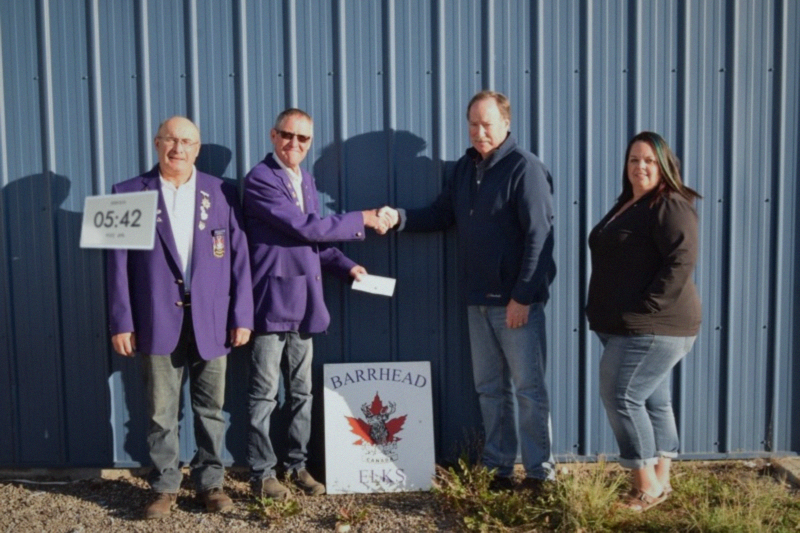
5,42
